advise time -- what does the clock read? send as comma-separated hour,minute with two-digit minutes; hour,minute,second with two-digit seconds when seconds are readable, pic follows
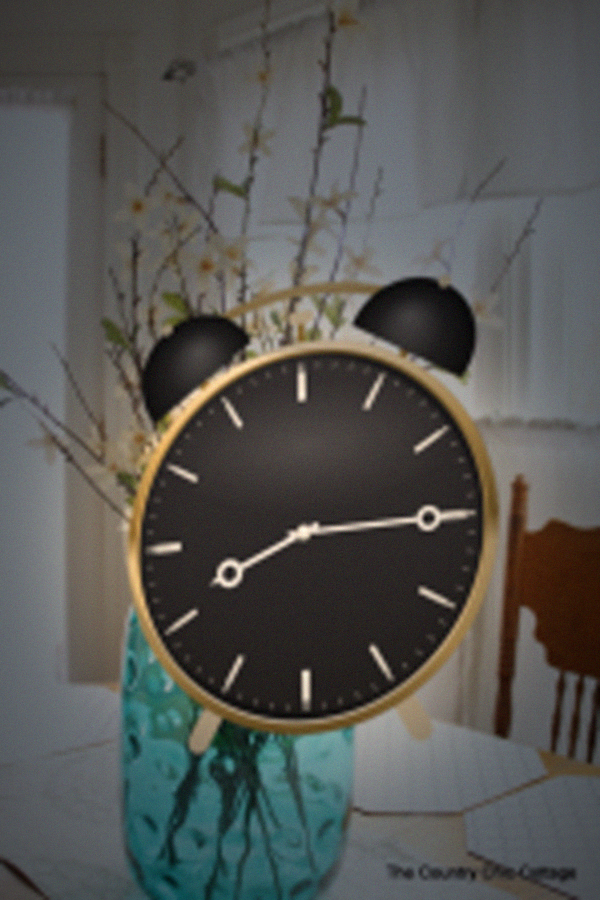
8,15
